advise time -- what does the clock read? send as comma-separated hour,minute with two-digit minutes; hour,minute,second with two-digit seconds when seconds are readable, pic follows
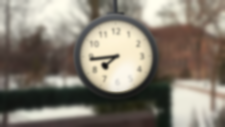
7,44
